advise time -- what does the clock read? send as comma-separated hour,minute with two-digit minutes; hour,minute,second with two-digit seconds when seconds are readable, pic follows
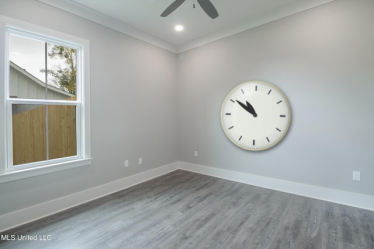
10,51
